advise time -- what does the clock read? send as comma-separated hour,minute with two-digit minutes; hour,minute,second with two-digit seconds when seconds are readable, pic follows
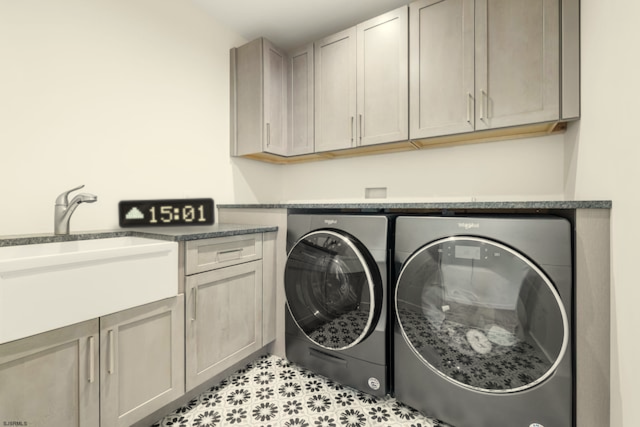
15,01
